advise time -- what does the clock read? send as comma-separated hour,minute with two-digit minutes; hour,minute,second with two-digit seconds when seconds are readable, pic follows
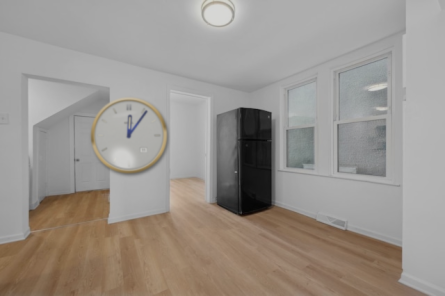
12,06
